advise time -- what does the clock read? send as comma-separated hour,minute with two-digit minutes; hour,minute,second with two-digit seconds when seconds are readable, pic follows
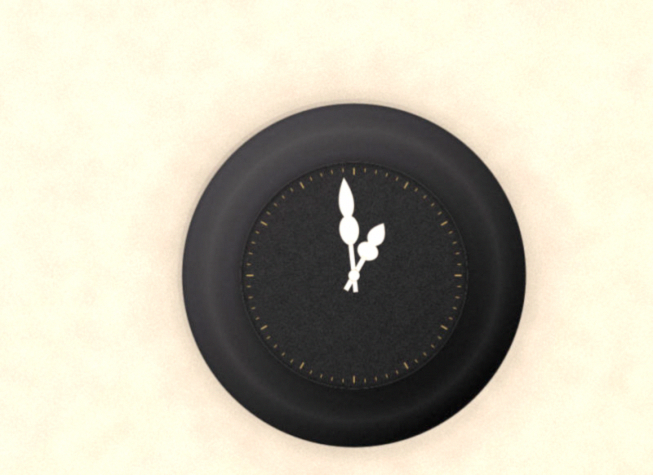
12,59
